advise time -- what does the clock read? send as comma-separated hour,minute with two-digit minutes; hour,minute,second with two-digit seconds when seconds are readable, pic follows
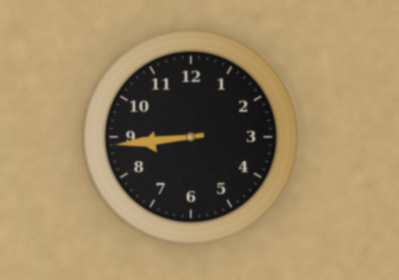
8,44
